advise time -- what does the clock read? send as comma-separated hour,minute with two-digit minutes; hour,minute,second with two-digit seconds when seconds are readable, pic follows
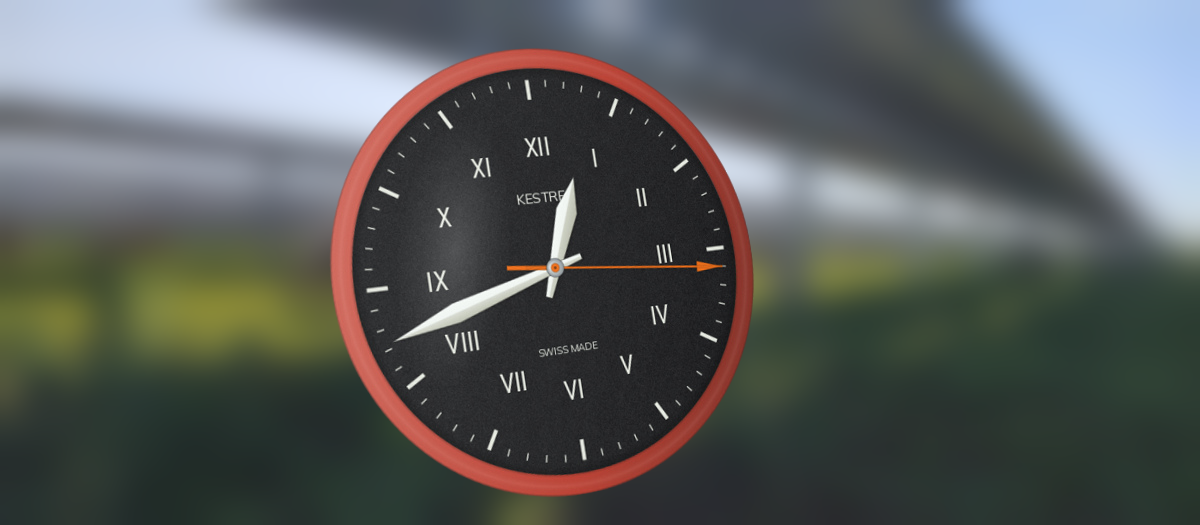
12,42,16
